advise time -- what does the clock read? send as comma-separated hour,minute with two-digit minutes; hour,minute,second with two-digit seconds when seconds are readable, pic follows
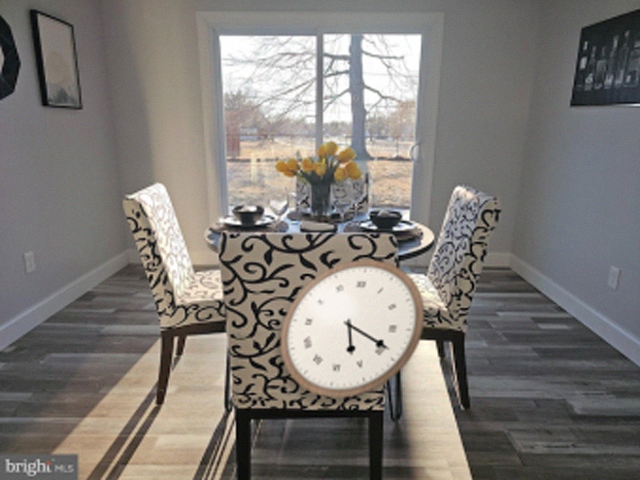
5,19
